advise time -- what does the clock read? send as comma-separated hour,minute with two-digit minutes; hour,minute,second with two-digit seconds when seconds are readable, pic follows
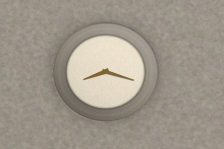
8,18
